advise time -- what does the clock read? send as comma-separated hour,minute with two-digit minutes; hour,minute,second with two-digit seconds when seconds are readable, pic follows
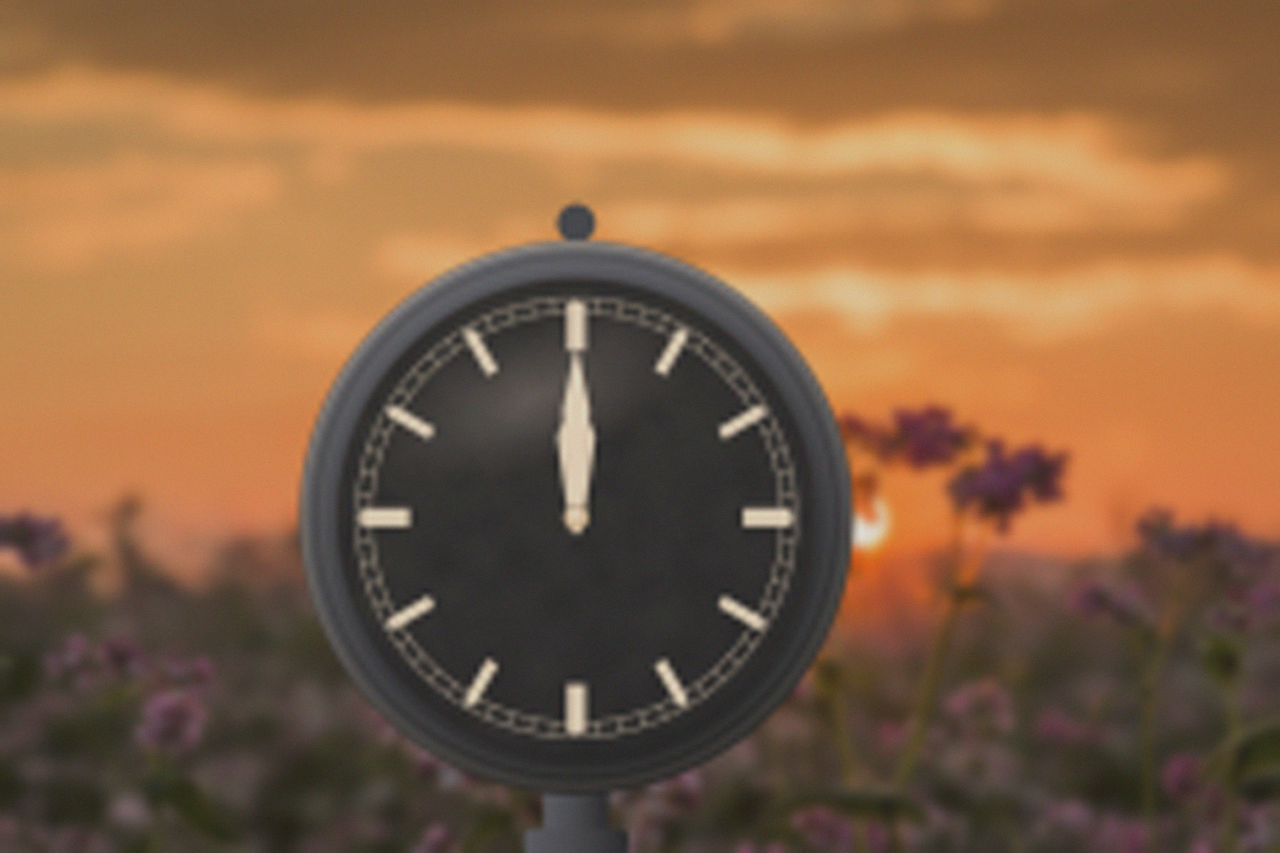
12,00
